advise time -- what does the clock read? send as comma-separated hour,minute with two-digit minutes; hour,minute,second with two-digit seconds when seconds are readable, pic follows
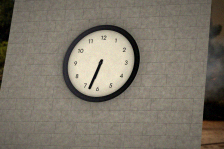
6,33
